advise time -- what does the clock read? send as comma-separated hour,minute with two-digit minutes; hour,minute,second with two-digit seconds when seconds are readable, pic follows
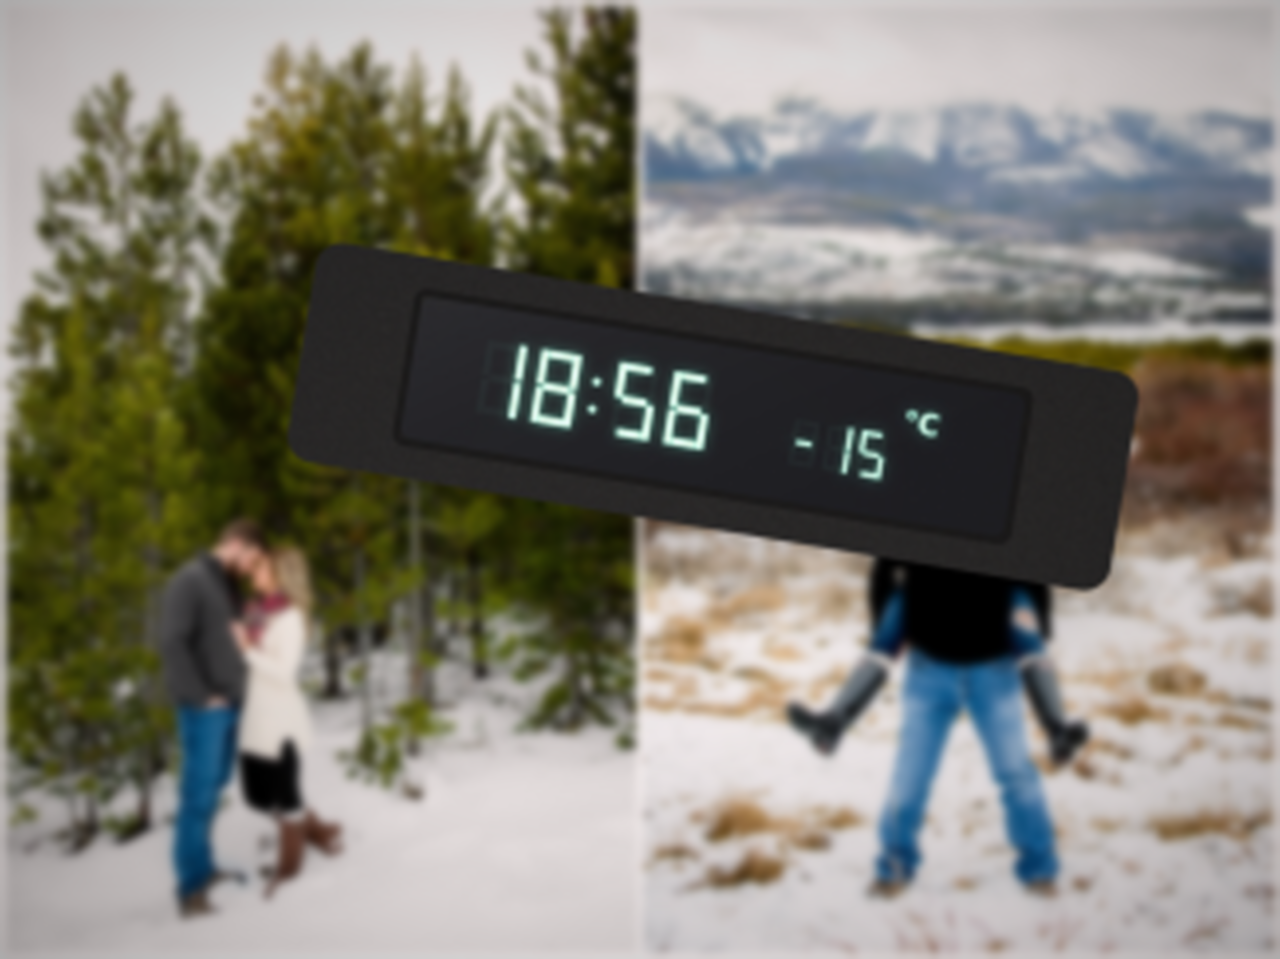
18,56
